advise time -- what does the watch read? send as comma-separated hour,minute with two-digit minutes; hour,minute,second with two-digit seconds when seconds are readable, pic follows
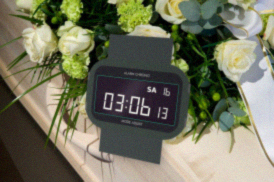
3,06,13
